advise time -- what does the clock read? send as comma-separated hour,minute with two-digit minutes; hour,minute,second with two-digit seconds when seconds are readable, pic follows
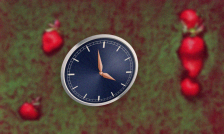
3,58
